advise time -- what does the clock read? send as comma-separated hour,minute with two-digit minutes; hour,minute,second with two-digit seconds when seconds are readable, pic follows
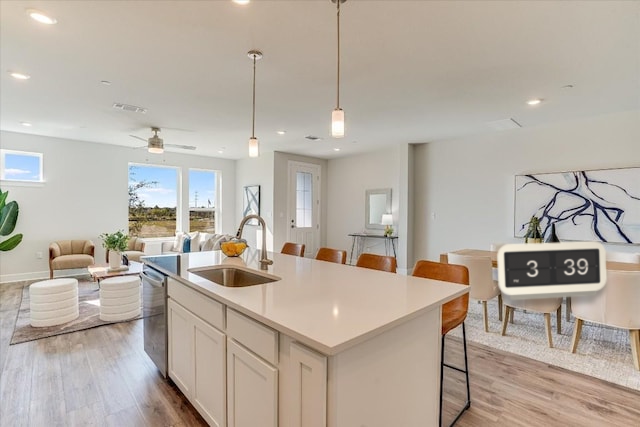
3,39
